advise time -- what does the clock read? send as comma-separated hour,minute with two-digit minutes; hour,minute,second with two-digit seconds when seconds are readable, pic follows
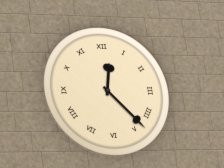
12,23
